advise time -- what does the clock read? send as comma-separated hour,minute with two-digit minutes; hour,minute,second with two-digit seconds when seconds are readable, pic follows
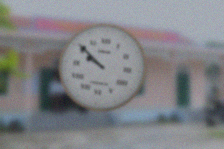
9,51
